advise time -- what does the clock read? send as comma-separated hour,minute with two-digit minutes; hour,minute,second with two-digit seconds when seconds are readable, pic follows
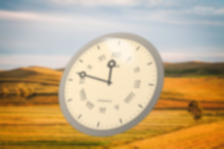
11,47
